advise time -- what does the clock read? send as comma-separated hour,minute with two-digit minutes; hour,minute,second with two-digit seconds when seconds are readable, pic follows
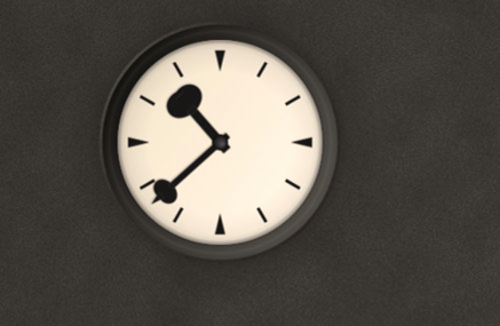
10,38
